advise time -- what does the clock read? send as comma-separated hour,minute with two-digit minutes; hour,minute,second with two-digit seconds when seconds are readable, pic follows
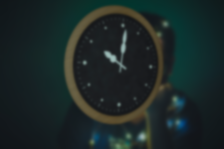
10,01
